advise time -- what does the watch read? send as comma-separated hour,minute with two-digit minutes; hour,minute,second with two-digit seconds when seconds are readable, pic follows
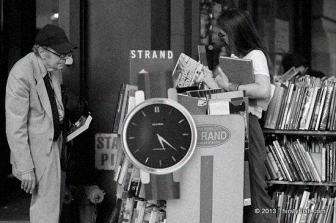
5,22
